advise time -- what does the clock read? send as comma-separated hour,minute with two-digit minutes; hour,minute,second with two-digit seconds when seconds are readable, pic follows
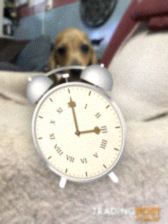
3,00
